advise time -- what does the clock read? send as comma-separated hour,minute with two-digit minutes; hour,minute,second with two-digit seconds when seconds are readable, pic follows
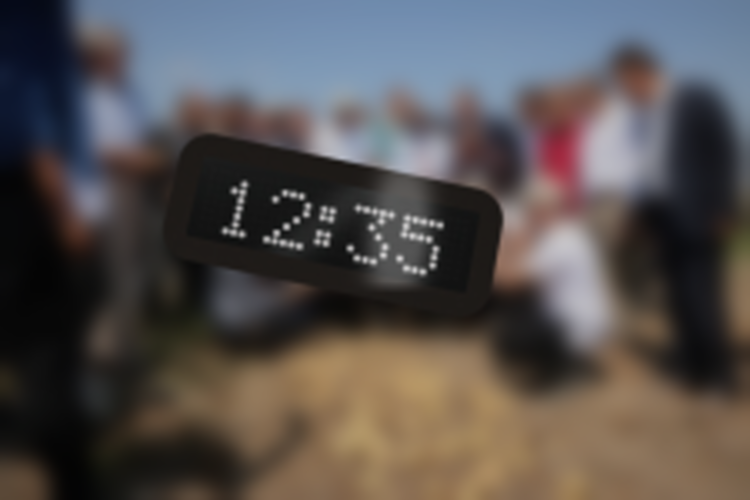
12,35
